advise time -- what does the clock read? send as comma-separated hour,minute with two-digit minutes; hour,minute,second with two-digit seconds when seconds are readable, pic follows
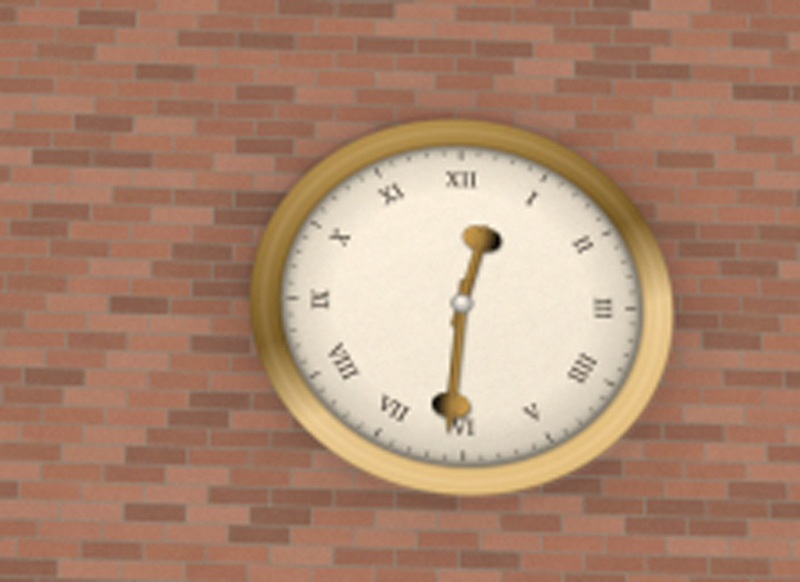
12,31
